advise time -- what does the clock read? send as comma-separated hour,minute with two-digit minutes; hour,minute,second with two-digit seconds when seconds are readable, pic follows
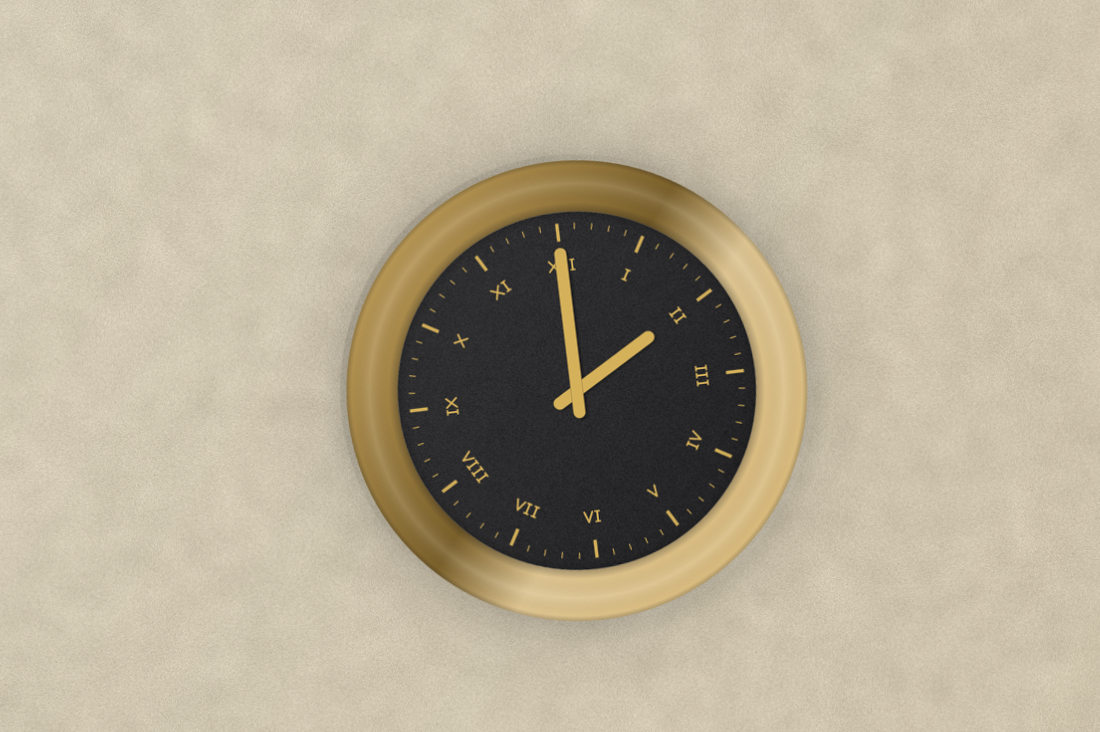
2,00
